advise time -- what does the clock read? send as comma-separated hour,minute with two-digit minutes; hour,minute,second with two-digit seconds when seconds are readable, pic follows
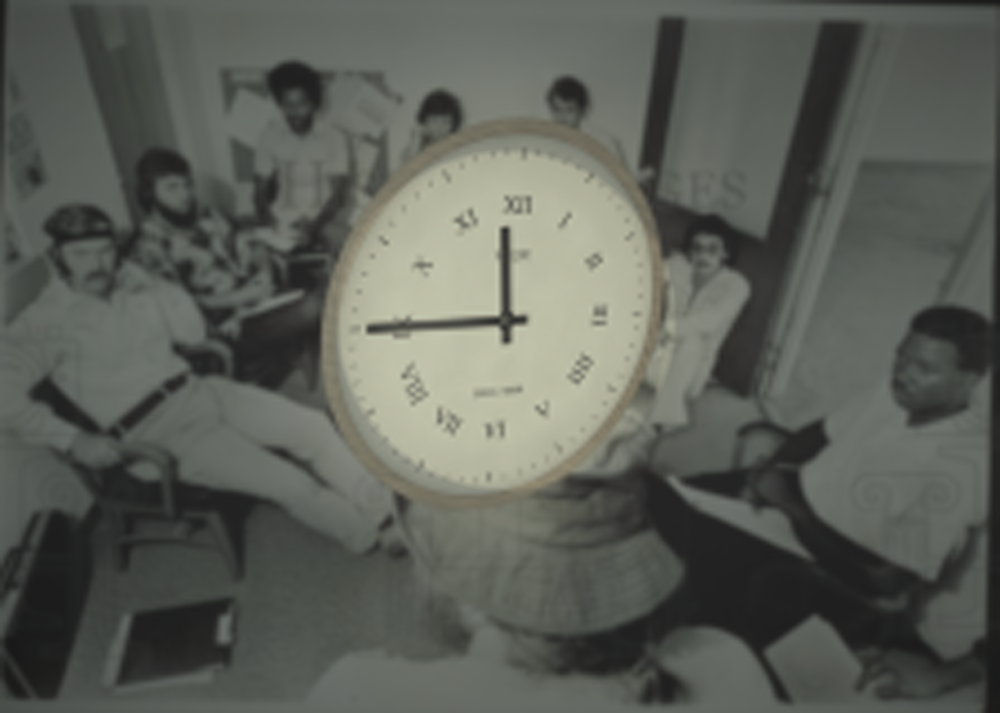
11,45
